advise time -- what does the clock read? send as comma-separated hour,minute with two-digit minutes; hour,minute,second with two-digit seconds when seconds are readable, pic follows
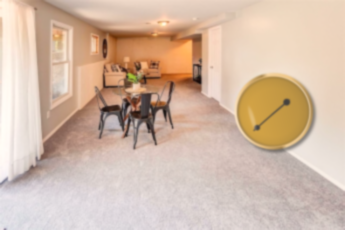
1,38
